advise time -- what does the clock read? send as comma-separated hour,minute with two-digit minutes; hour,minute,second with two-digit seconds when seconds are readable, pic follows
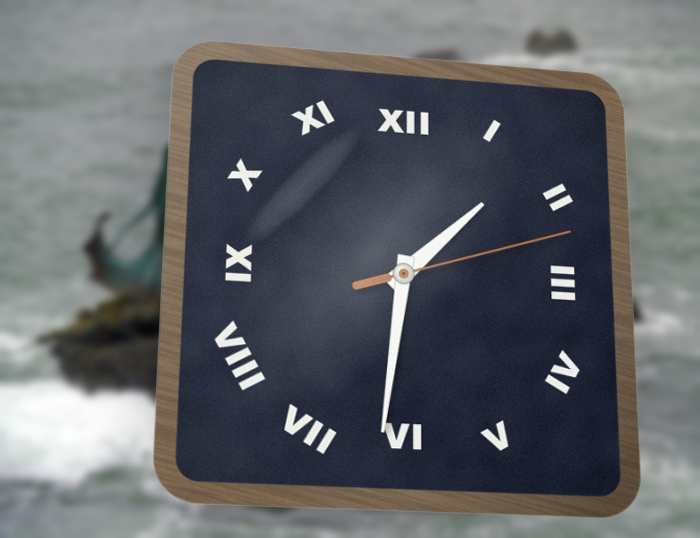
1,31,12
